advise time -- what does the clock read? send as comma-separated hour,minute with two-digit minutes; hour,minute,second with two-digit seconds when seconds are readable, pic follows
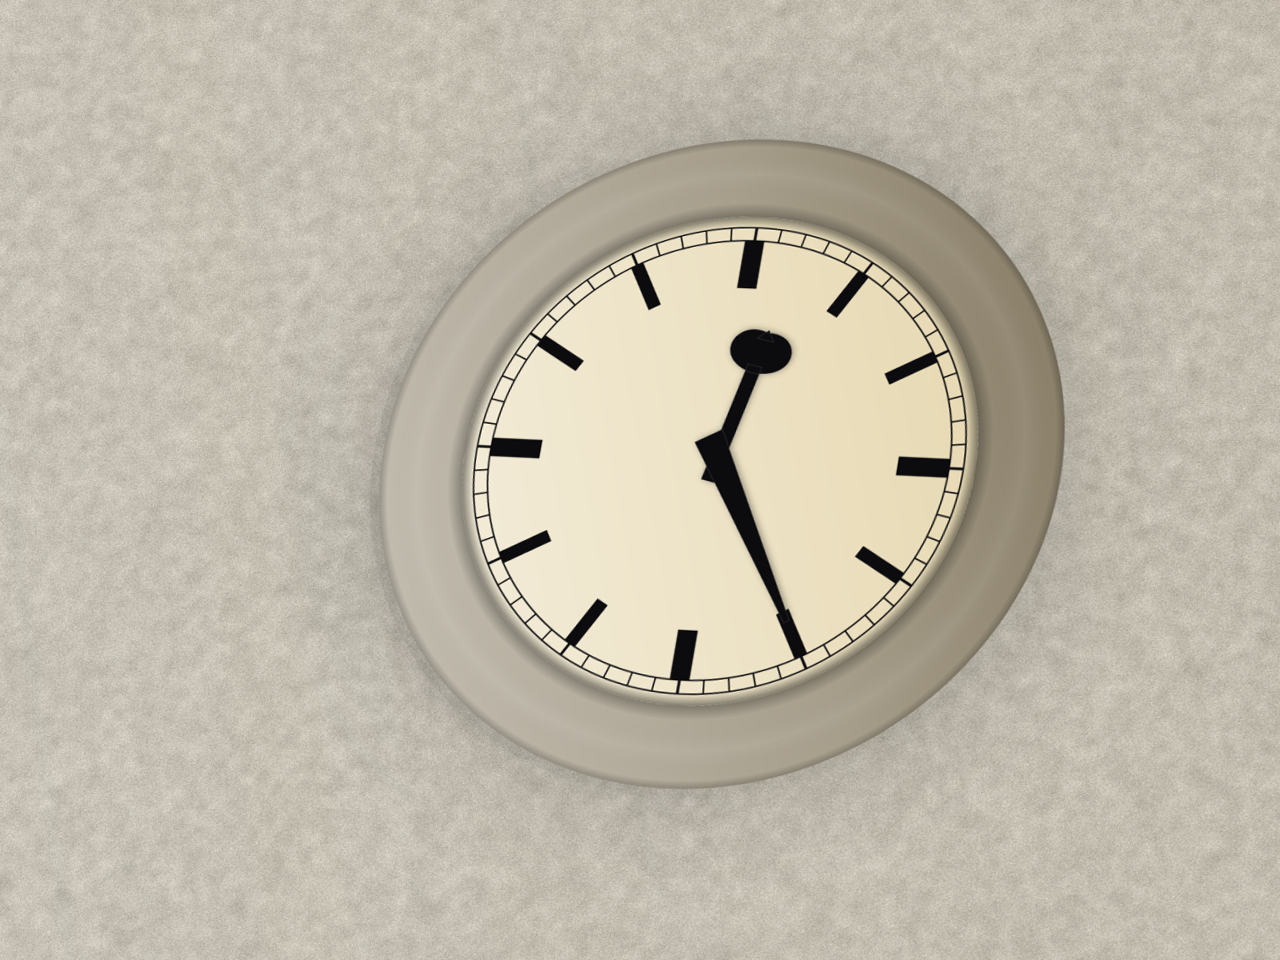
12,25
